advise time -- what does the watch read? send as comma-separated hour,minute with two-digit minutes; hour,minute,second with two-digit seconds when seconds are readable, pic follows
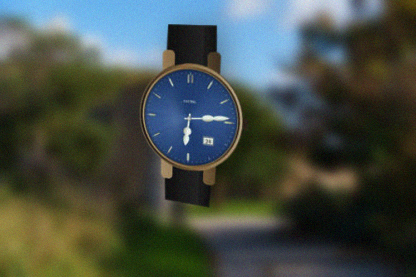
6,14
